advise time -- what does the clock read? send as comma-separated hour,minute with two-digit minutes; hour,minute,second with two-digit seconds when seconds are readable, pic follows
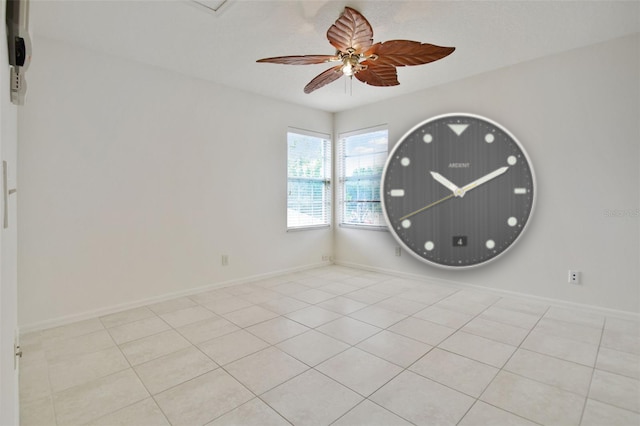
10,10,41
